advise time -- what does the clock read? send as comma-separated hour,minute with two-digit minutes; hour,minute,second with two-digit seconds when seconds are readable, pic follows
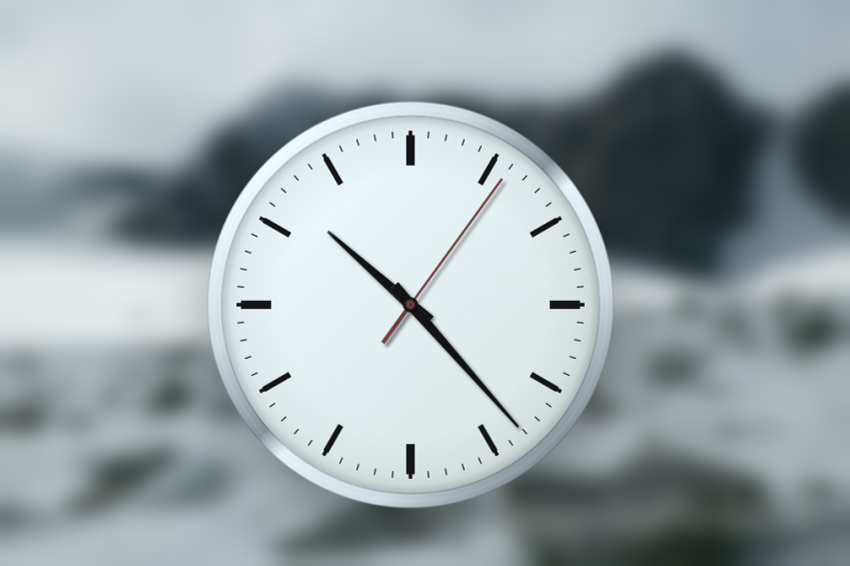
10,23,06
